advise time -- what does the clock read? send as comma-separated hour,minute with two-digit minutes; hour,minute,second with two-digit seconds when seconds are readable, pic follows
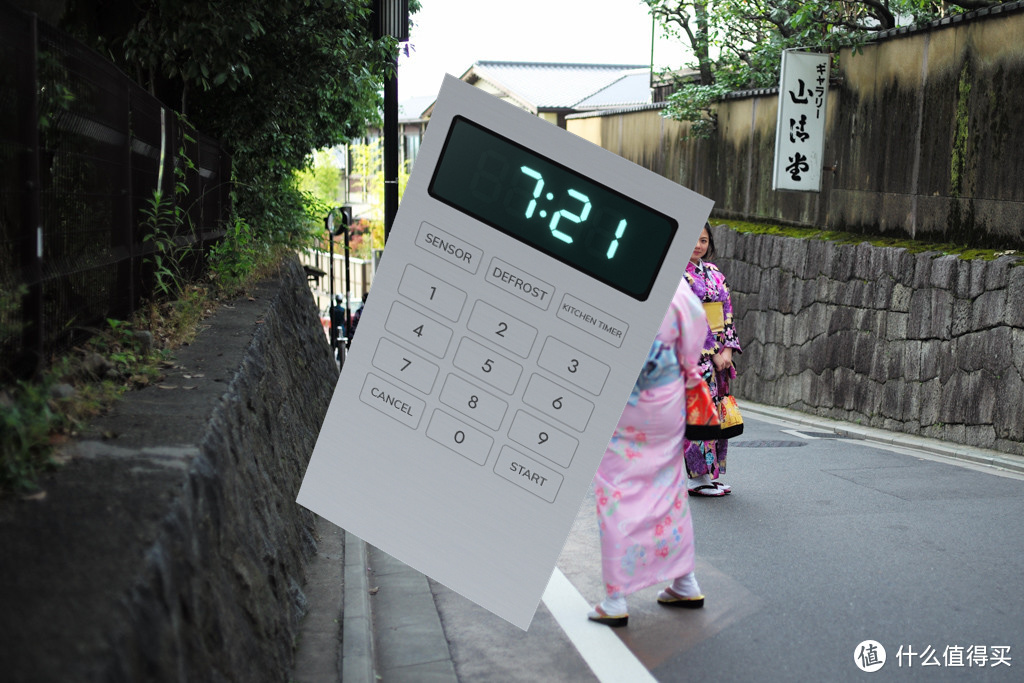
7,21
